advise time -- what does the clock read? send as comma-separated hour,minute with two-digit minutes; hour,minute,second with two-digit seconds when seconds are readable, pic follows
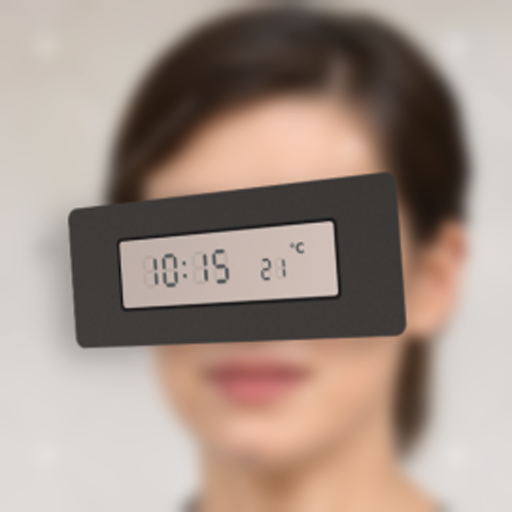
10,15
